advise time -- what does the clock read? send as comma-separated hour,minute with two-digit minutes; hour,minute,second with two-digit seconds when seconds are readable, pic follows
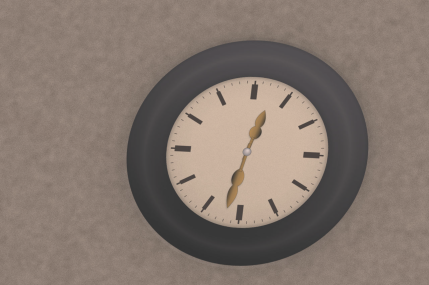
12,32
